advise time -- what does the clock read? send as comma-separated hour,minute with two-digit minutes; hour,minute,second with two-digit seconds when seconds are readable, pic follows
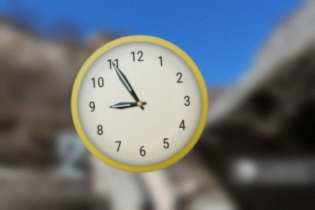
8,55
